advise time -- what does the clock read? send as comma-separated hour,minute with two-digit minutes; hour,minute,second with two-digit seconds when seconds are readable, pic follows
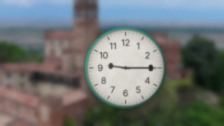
9,15
